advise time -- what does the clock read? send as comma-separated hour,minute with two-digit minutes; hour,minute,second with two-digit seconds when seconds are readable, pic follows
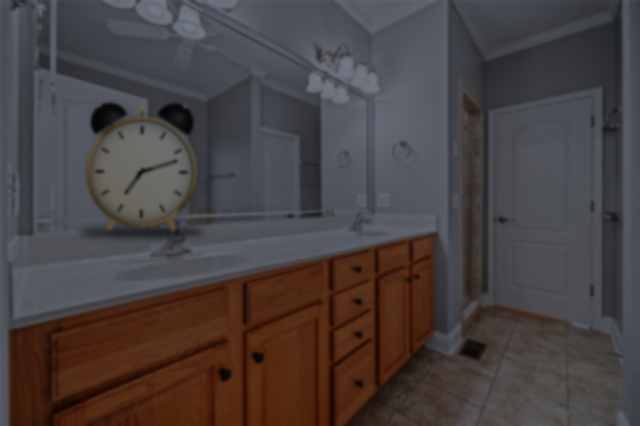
7,12
